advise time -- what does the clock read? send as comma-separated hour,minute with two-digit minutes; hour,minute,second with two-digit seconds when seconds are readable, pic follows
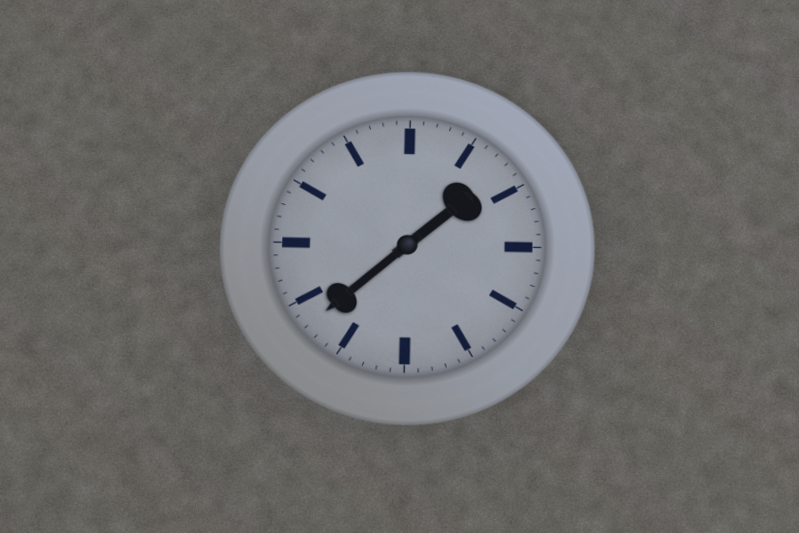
1,38
